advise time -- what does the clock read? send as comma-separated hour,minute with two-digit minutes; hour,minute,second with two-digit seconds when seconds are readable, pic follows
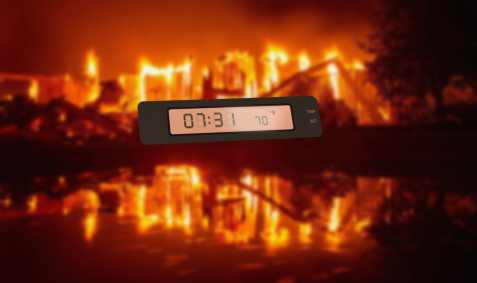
7,31
